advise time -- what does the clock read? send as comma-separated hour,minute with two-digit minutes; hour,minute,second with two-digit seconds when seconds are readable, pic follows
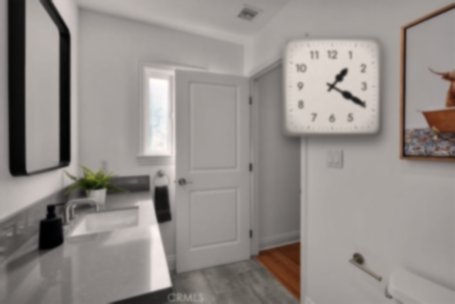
1,20
